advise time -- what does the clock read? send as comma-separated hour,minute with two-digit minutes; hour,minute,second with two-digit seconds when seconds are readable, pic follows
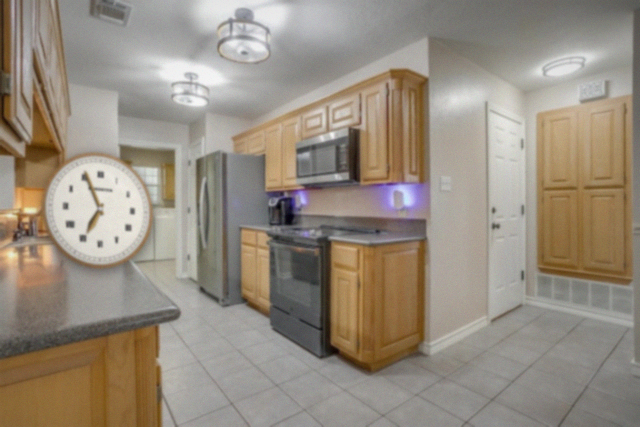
6,56
